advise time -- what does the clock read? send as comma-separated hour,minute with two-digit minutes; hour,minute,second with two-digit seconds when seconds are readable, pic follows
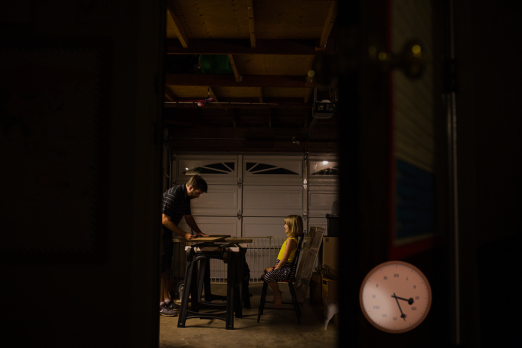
3,26
